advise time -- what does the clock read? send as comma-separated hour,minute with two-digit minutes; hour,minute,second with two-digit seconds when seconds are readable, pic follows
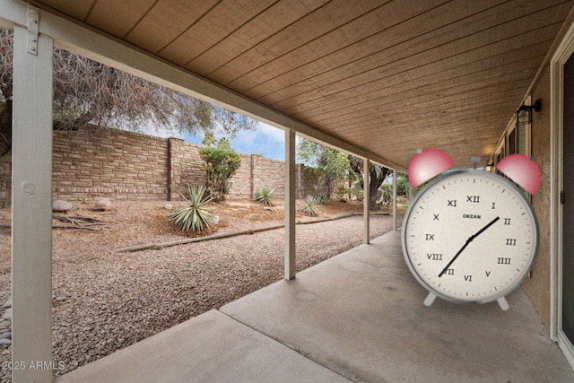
1,36
